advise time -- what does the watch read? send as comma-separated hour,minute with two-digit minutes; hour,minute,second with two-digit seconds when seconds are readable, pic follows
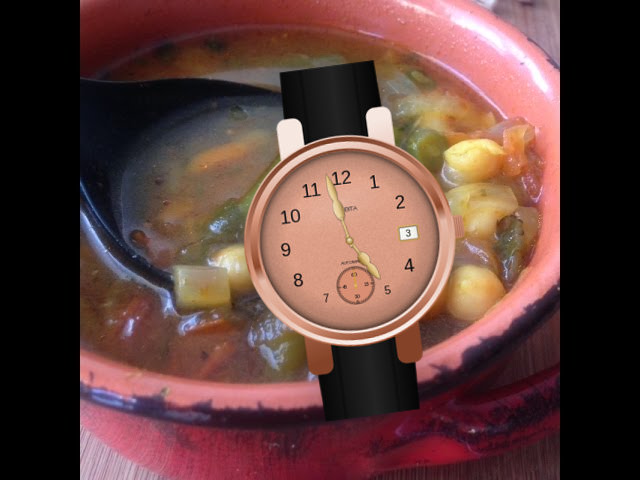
4,58
